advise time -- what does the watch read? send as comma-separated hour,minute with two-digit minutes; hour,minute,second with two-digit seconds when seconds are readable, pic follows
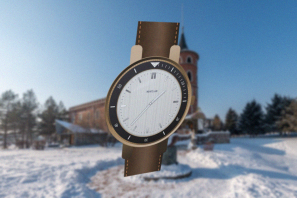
1,37
